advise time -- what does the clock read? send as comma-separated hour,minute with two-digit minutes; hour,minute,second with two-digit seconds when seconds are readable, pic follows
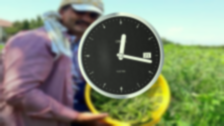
12,17
